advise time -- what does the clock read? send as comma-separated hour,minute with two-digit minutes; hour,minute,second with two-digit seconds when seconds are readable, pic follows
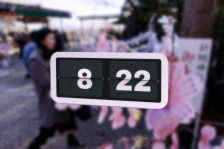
8,22
